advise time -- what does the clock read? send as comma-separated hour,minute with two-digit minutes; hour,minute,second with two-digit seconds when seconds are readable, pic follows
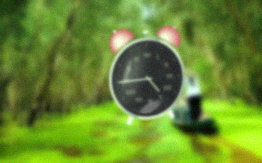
4,45
